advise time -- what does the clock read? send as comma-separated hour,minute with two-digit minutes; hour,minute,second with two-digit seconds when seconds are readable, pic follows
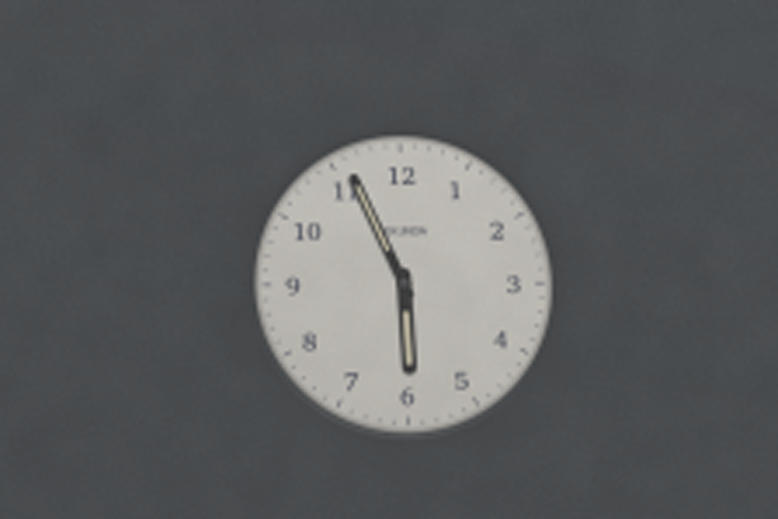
5,56
